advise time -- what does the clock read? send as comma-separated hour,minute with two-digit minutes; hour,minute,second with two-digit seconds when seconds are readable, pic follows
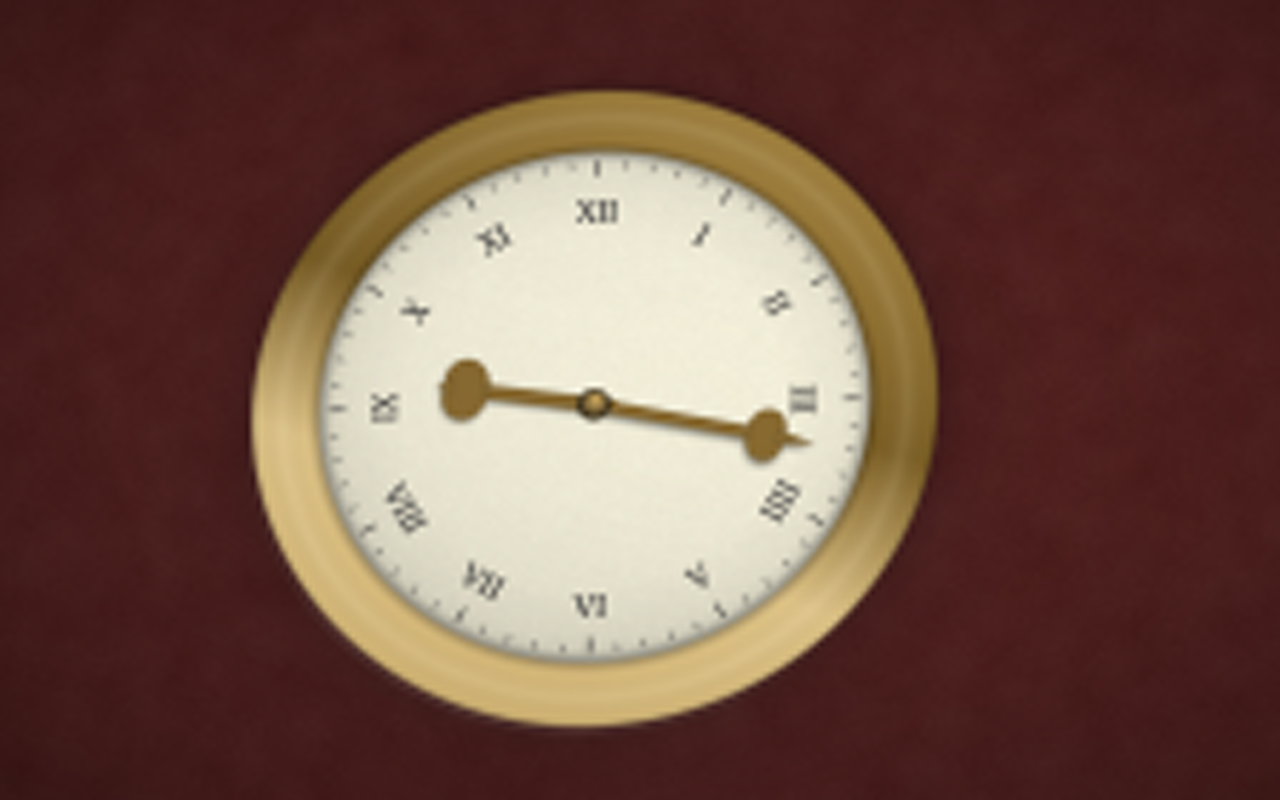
9,17
